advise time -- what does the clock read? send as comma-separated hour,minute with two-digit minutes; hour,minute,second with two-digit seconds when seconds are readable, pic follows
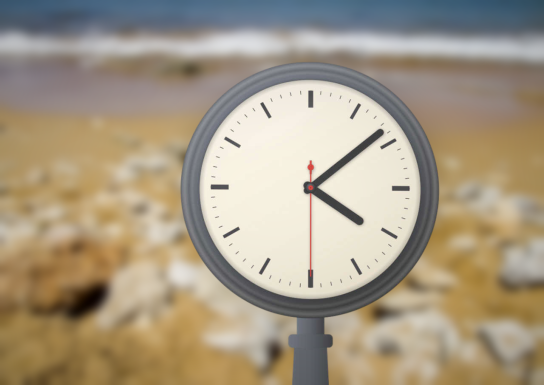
4,08,30
